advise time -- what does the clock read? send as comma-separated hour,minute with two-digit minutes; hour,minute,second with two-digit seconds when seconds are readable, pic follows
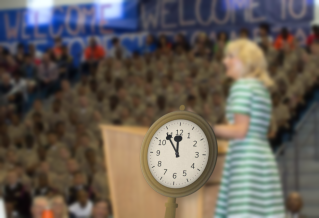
11,54
